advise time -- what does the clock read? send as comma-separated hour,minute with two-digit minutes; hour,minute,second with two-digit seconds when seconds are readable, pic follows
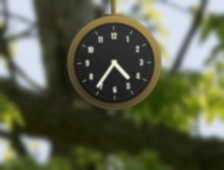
4,36
